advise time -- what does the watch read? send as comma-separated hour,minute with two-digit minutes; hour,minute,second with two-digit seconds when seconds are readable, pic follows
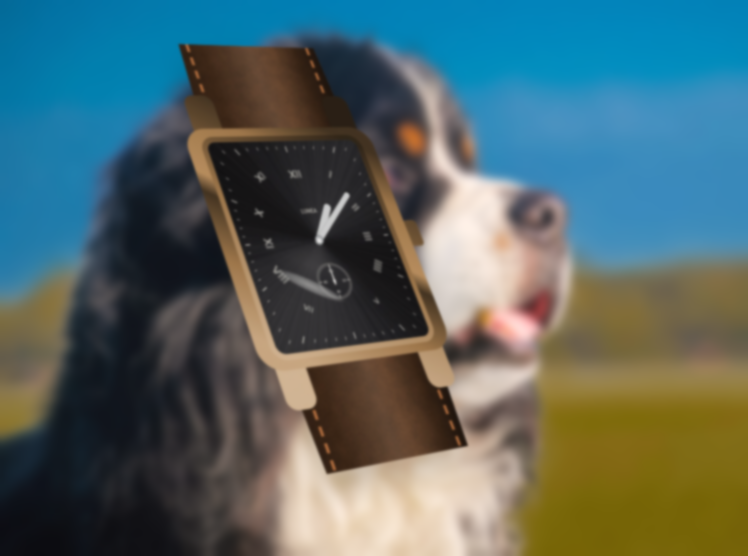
1,08
